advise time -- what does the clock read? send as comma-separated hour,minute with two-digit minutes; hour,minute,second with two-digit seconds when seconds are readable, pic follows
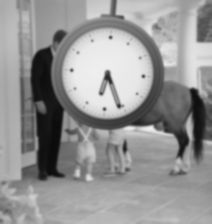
6,26
